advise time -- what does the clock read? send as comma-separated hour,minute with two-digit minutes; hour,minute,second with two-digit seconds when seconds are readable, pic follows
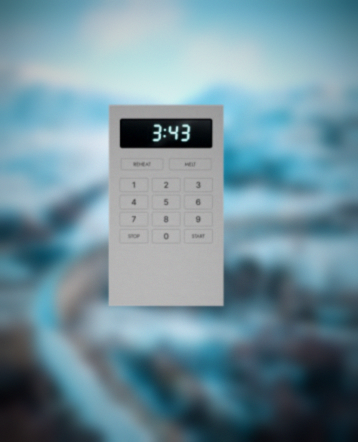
3,43
